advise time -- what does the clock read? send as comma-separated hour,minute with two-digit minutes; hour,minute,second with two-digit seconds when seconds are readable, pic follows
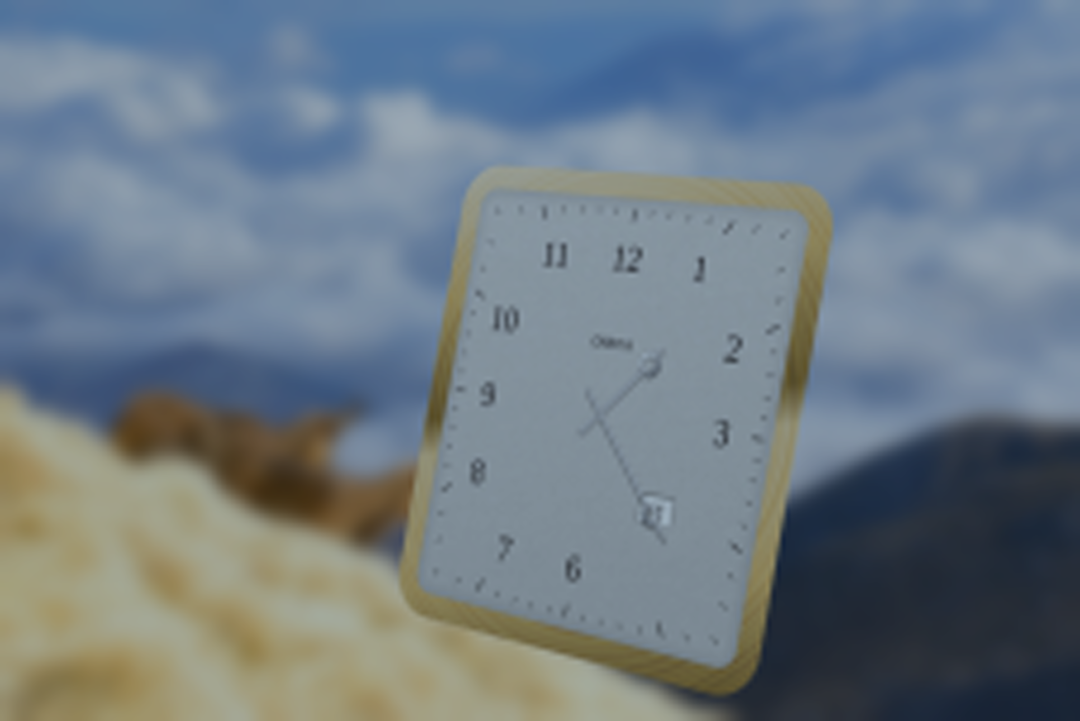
1,23
